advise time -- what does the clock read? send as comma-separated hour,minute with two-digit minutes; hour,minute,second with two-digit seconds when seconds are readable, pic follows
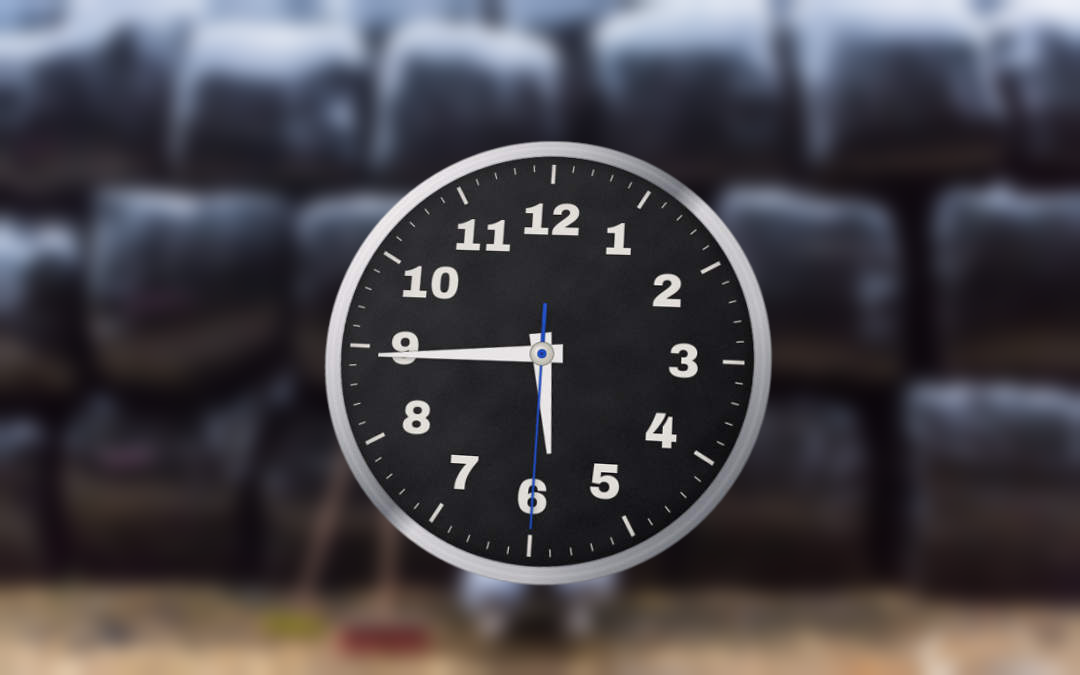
5,44,30
